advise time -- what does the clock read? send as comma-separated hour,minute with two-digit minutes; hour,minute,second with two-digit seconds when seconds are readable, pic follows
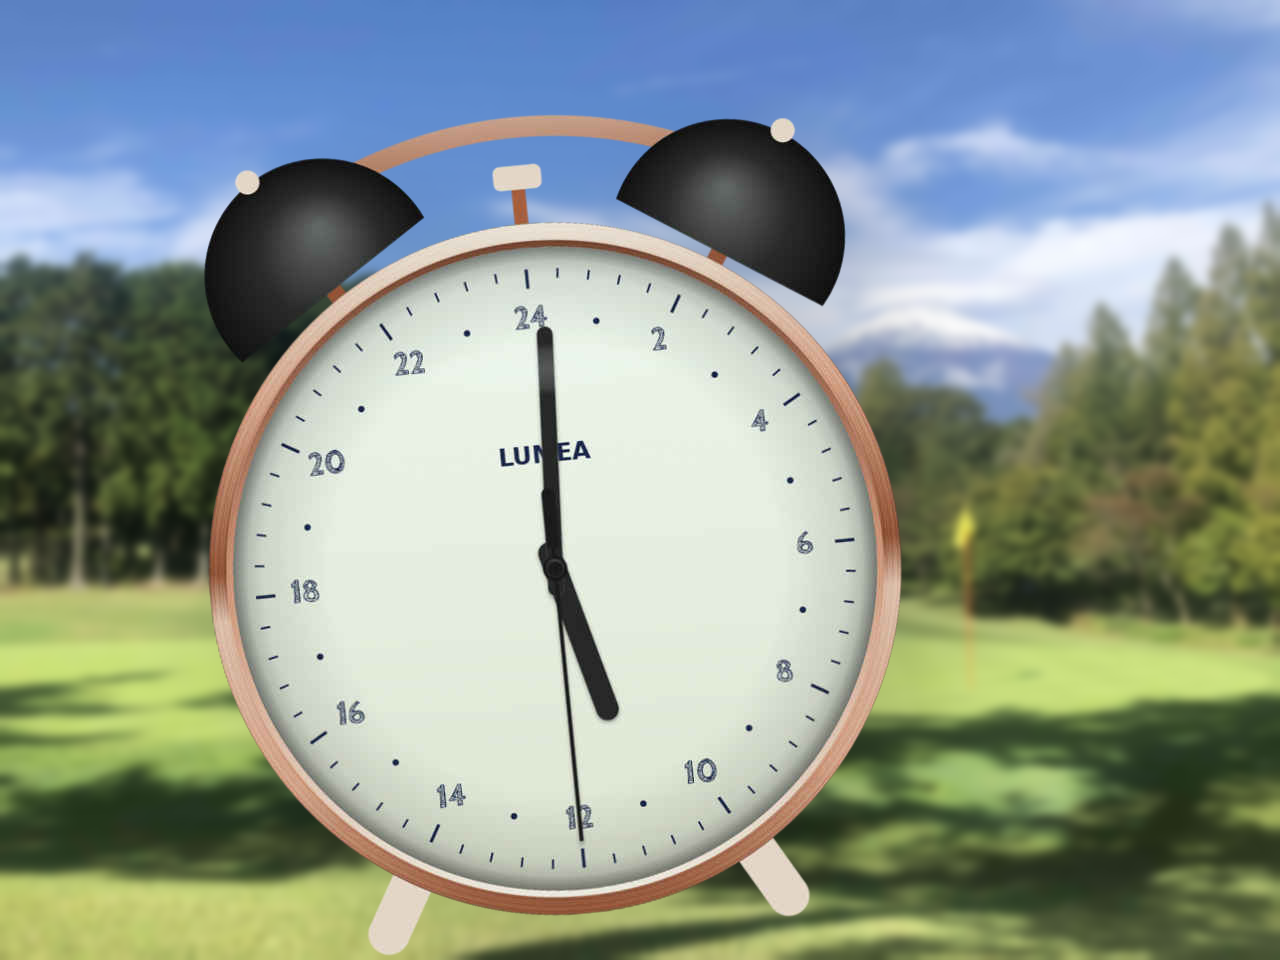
11,00,30
